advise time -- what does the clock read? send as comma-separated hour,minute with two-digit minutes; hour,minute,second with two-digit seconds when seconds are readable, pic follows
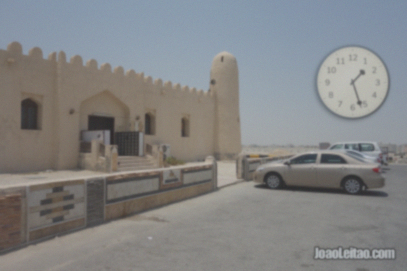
1,27
